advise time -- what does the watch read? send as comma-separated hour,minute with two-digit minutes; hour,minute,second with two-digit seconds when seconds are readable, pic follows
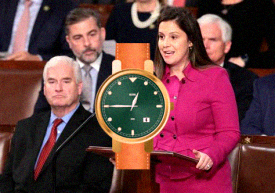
12,45
